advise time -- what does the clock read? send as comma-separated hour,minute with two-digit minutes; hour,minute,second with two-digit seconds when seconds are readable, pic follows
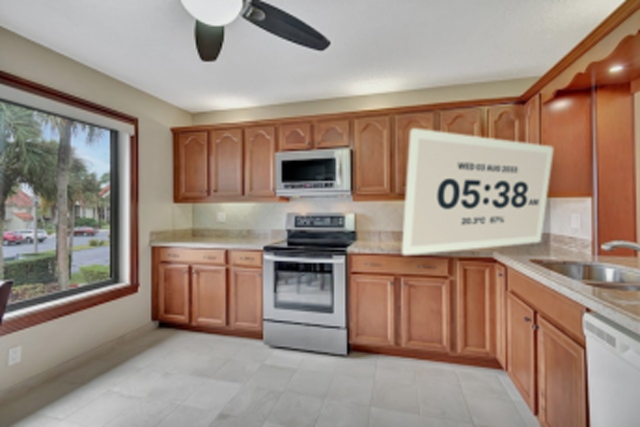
5,38
